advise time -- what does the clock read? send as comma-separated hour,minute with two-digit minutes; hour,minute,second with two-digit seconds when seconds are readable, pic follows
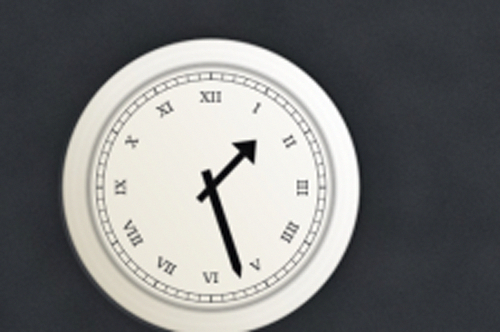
1,27
